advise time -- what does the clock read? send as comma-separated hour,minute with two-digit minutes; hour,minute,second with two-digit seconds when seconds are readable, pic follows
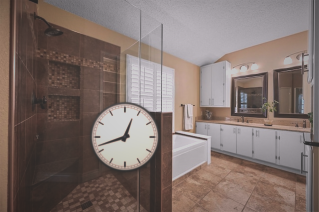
12,42
